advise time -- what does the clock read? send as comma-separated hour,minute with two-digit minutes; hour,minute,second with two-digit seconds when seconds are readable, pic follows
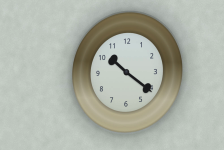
10,21
